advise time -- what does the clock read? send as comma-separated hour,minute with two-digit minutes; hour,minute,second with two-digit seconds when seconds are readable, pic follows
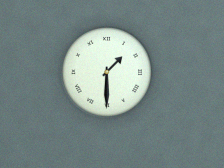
1,30
